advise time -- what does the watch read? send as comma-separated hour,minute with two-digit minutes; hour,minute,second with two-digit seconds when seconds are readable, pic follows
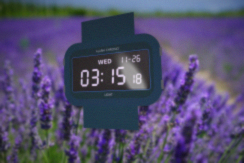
3,15,18
